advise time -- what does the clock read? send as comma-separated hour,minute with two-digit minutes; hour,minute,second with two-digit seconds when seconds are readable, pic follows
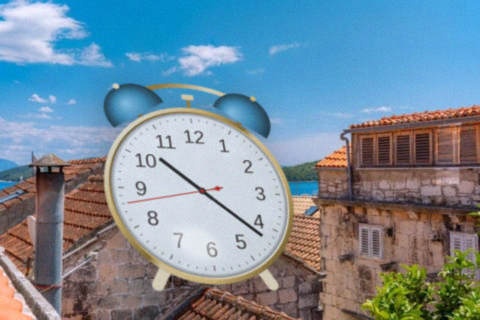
10,21,43
